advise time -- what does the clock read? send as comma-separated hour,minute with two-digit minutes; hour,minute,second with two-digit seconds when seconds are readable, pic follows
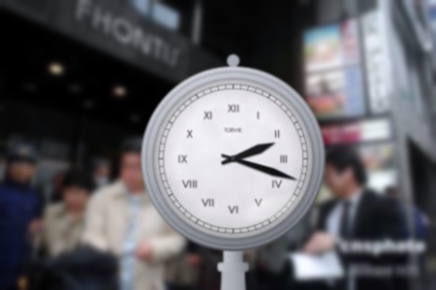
2,18
